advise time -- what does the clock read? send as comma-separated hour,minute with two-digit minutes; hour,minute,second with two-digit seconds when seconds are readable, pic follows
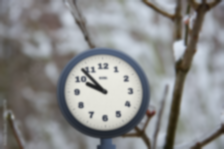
9,53
